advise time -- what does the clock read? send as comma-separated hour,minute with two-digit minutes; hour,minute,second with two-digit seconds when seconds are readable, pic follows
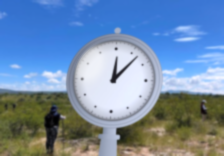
12,07
